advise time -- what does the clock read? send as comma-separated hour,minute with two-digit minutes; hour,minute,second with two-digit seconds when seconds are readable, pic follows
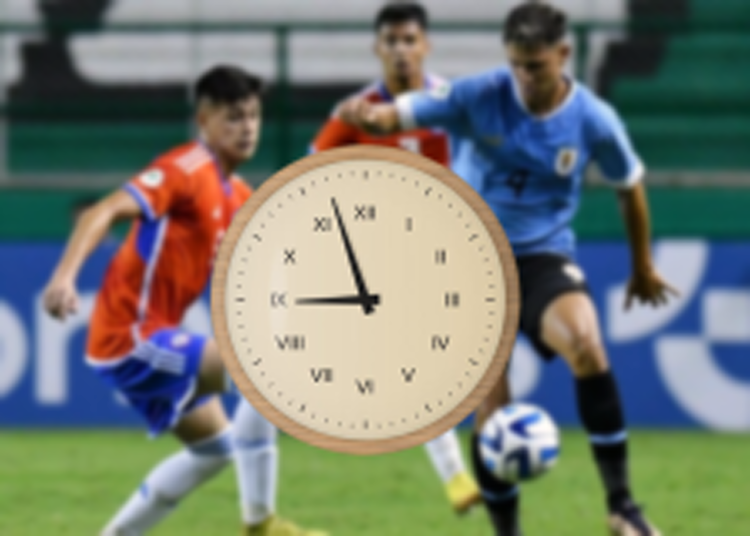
8,57
